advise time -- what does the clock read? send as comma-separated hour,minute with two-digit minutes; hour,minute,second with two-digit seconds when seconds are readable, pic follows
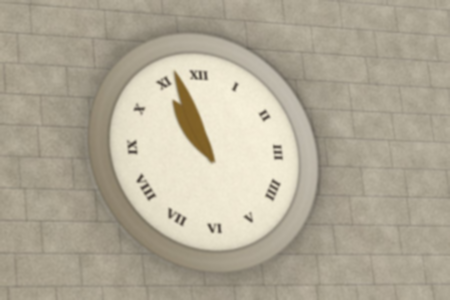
10,57
